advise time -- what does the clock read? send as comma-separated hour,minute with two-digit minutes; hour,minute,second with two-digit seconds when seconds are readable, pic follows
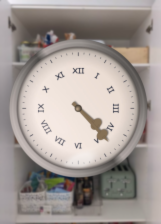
4,23
